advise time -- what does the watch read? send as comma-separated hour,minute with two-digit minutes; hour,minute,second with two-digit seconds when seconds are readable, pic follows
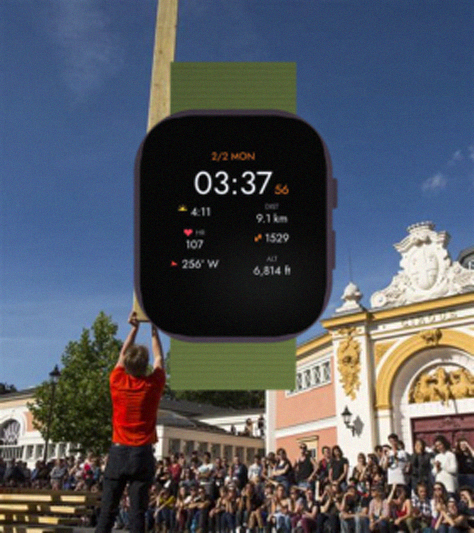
3,37,56
